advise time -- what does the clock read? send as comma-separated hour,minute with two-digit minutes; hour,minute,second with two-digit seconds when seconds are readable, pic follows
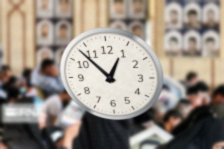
12,53
